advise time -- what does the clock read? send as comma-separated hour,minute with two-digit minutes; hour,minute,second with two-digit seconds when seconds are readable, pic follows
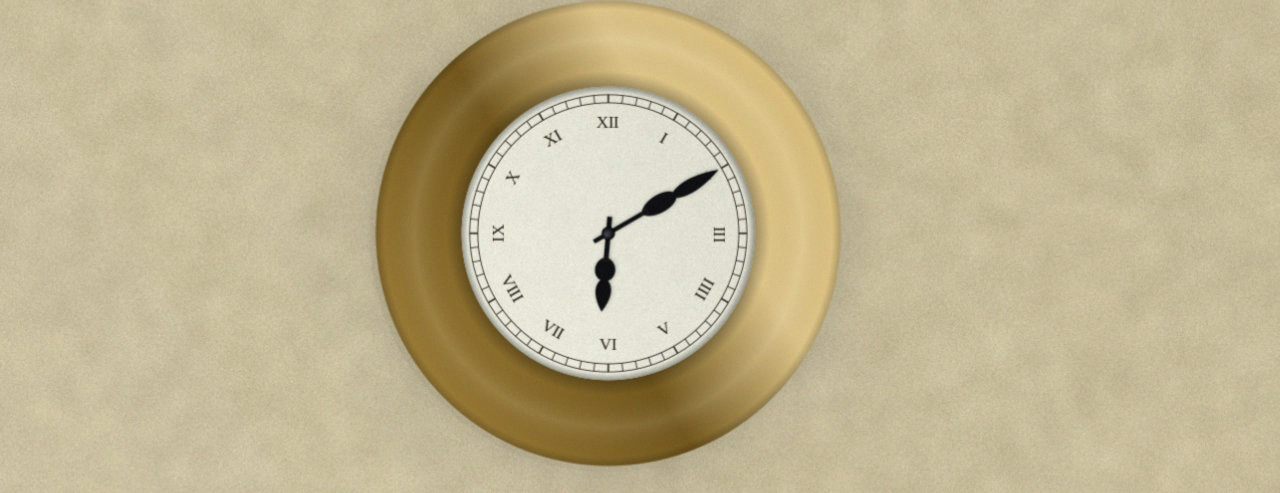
6,10
